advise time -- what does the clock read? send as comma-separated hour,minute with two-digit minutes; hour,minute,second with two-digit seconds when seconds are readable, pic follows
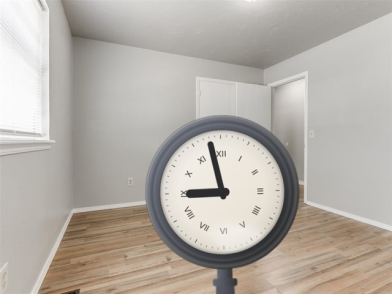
8,58
